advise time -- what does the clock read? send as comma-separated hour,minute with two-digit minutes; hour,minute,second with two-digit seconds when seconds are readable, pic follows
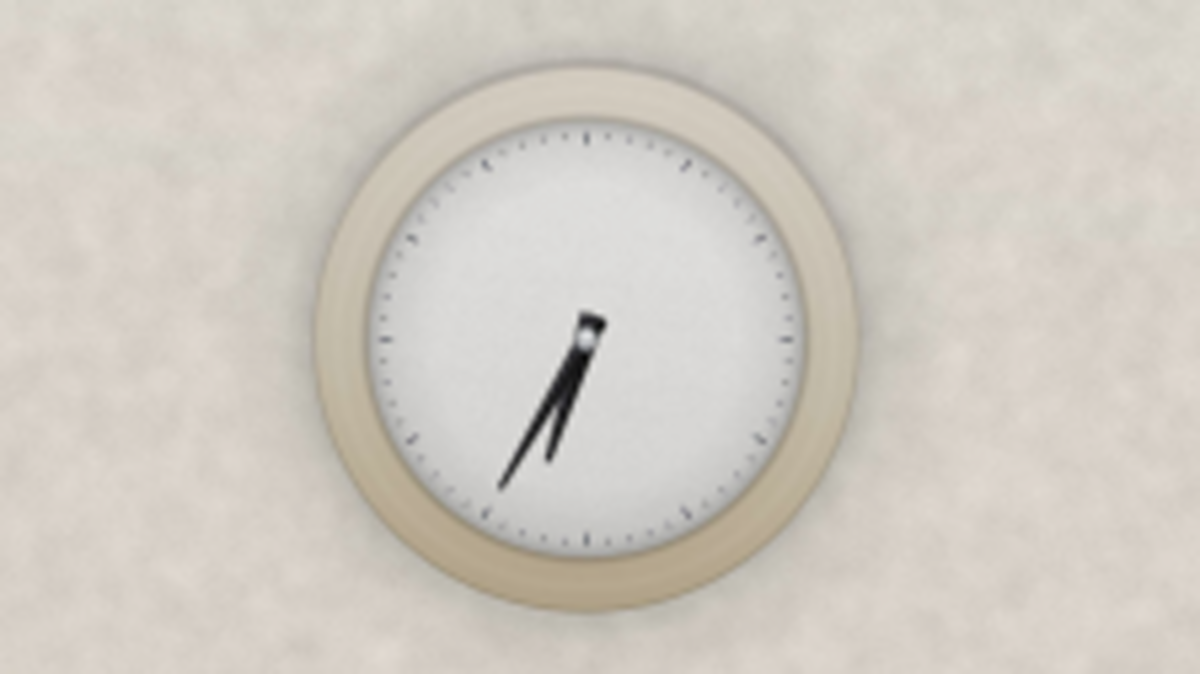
6,35
